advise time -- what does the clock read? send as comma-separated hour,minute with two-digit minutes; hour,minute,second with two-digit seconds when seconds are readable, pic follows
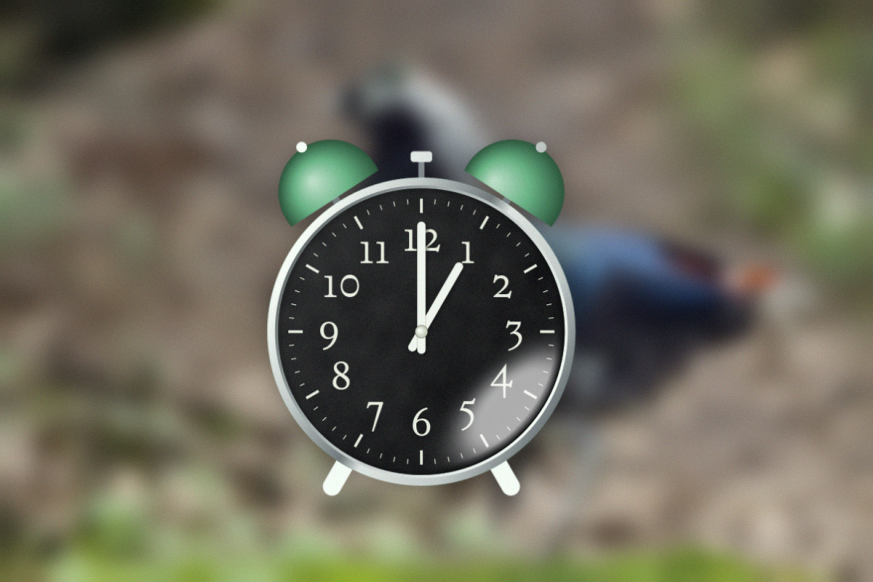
1,00
